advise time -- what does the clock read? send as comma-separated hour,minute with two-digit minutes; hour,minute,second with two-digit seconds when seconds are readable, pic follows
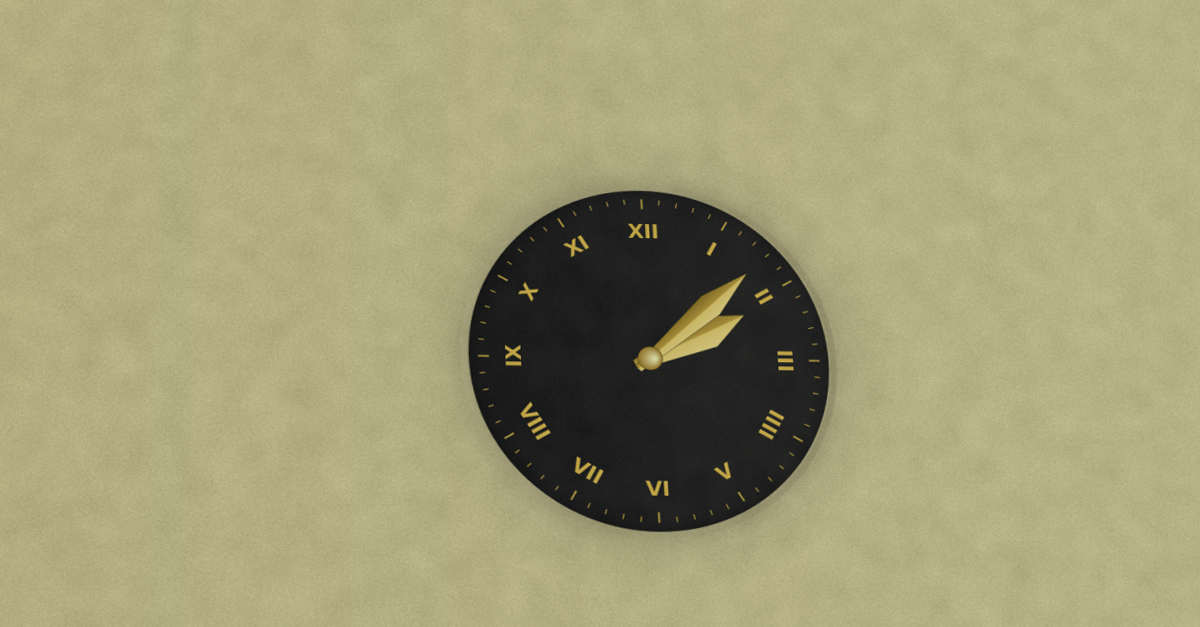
2,08
